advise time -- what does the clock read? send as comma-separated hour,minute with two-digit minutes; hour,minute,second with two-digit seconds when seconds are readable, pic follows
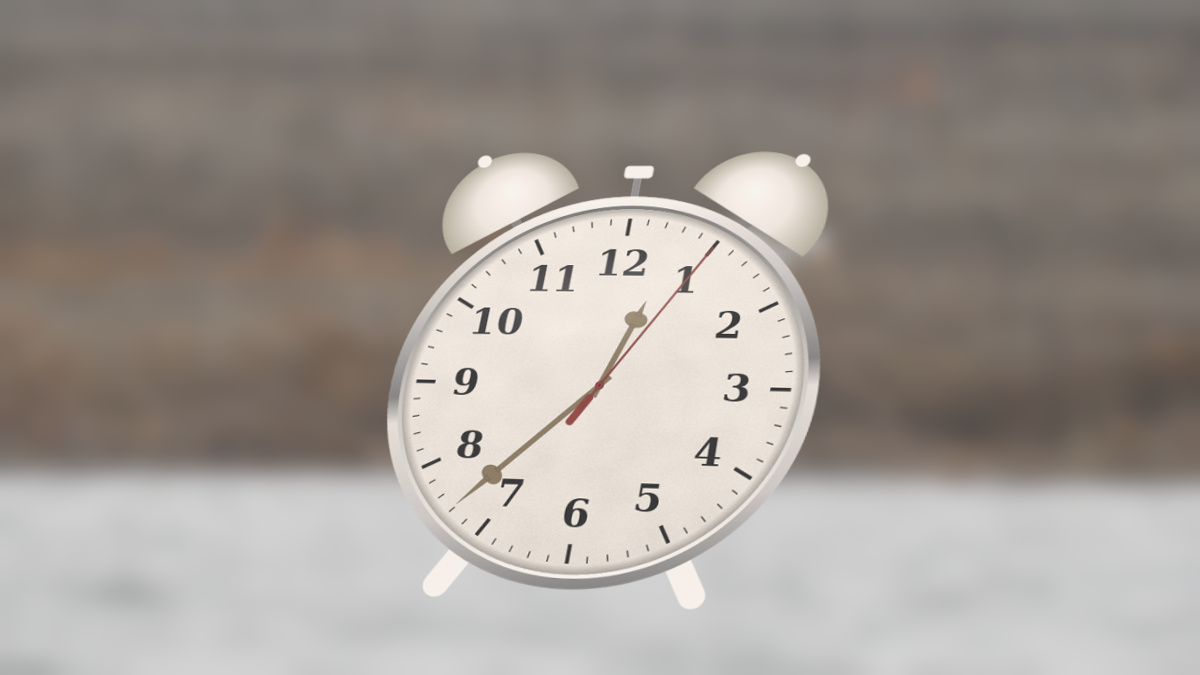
12,37,05
